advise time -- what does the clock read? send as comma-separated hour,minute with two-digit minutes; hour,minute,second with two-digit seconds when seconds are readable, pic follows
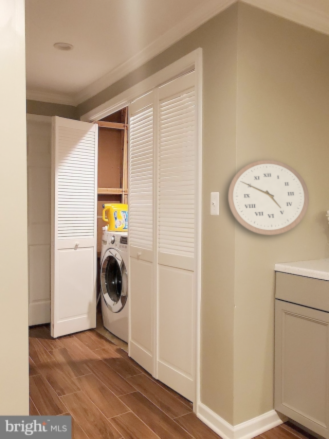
4,50
